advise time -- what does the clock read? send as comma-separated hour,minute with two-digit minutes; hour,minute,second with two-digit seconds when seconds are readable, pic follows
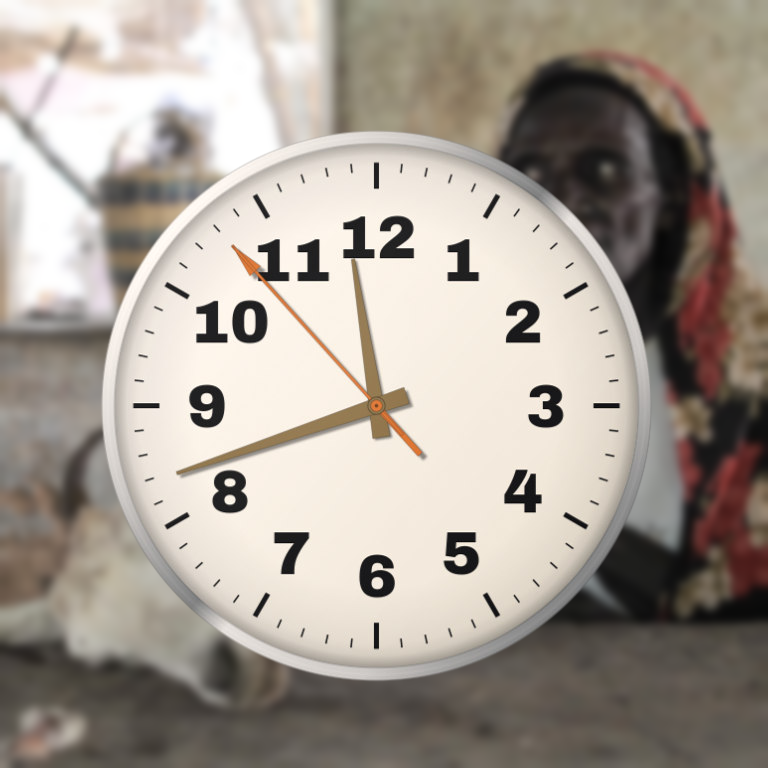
11,41,53
